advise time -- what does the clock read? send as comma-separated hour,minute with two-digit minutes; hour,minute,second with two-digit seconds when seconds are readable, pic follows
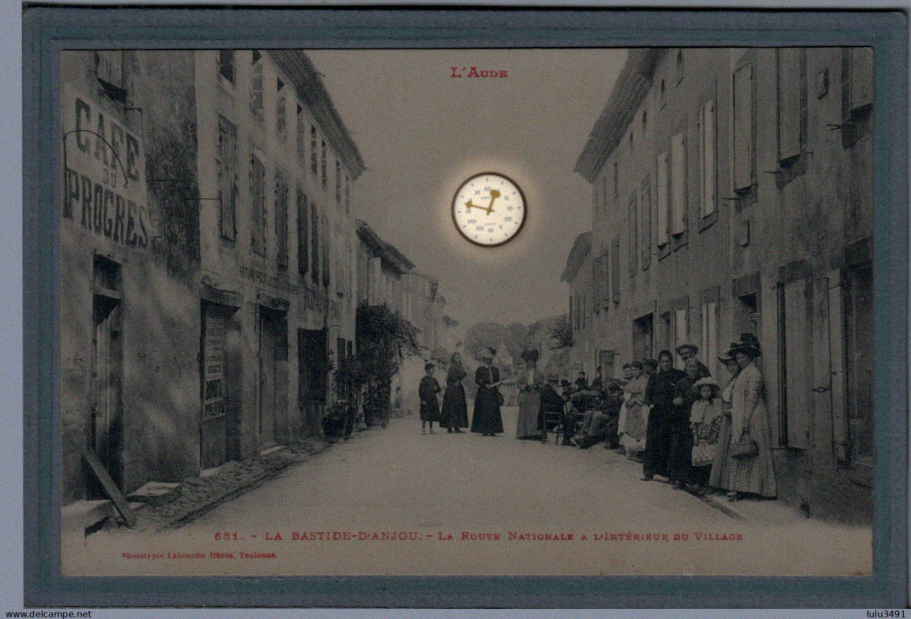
12,48
